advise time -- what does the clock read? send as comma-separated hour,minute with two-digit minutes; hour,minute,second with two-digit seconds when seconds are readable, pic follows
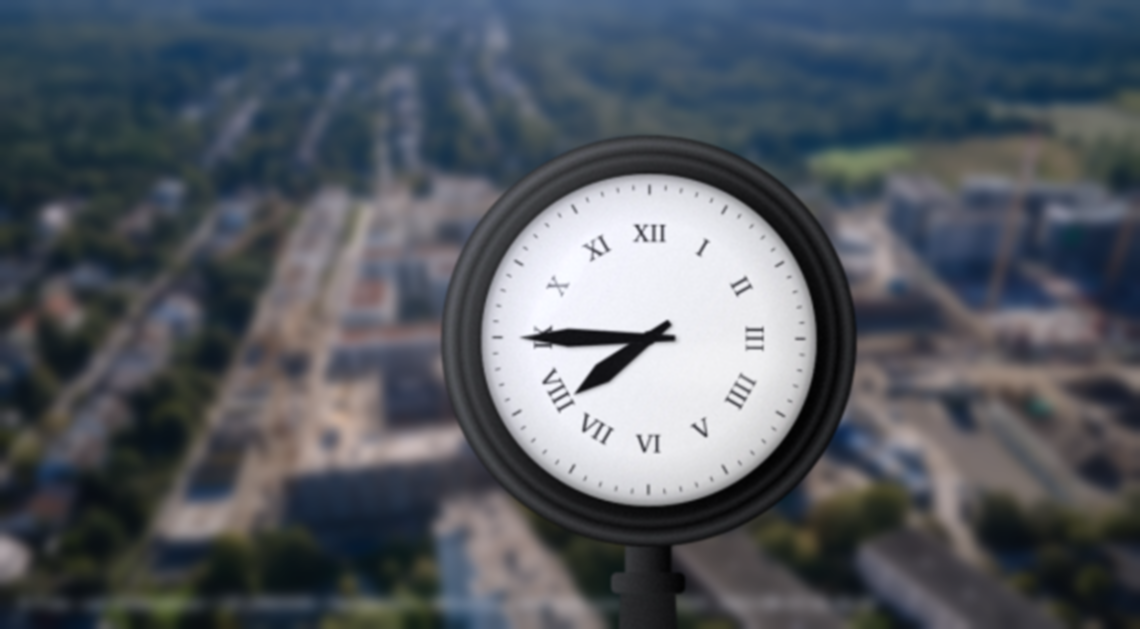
7,45
